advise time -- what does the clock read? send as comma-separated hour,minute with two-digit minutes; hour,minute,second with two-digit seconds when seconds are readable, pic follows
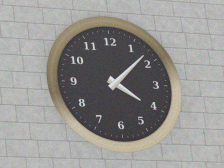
4,08
